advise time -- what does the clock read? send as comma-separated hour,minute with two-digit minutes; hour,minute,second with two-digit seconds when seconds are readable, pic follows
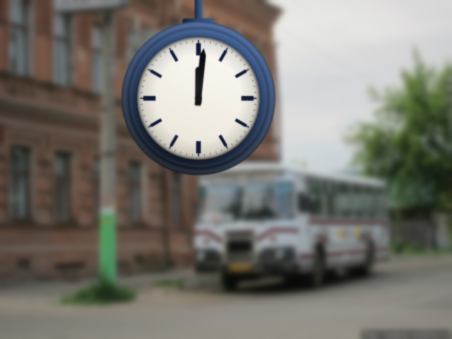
12,01
